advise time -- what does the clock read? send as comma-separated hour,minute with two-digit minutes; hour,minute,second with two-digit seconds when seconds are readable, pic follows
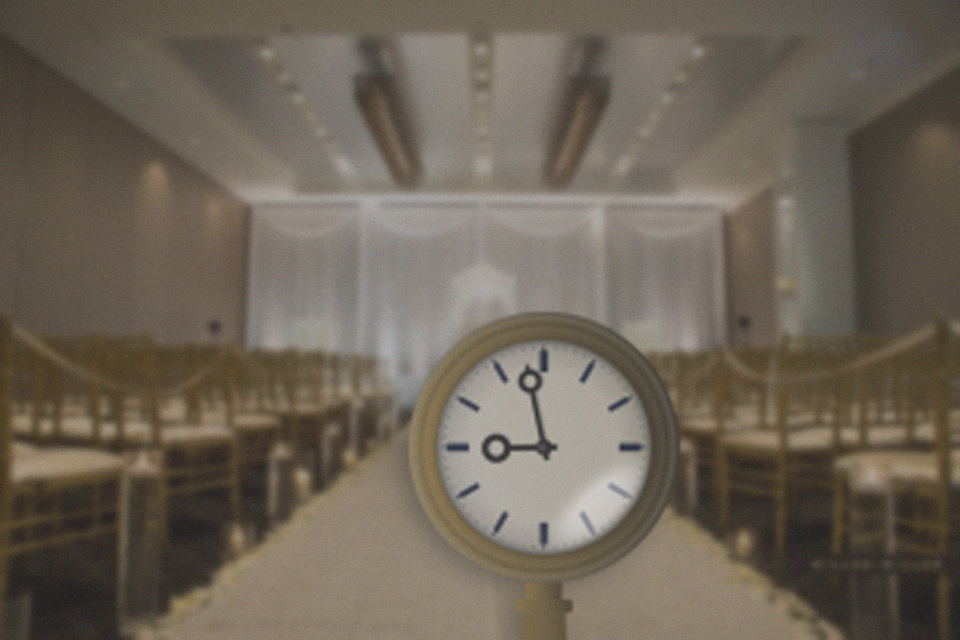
8,58
